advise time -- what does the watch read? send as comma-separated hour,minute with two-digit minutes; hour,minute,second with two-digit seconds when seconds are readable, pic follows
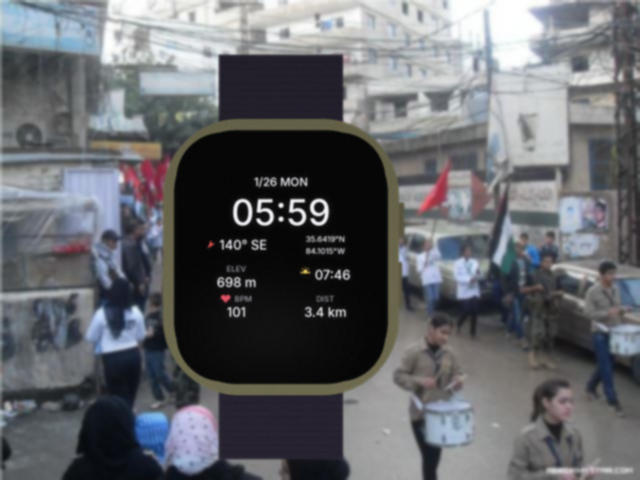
5,59
